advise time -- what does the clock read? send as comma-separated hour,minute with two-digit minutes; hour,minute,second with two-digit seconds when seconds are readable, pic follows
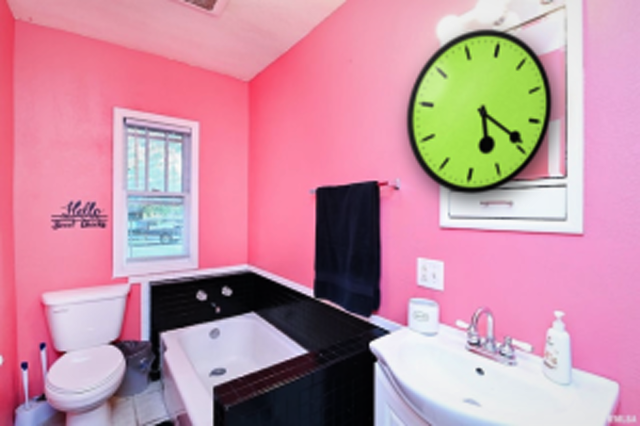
5,19
